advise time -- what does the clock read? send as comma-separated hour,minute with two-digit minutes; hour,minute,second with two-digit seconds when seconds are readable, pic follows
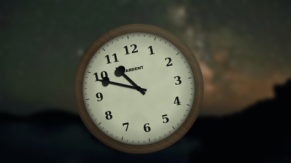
10,49
